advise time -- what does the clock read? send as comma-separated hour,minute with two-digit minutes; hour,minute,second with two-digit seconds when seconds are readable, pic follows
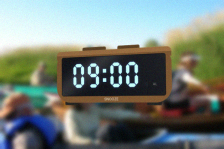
9,00
